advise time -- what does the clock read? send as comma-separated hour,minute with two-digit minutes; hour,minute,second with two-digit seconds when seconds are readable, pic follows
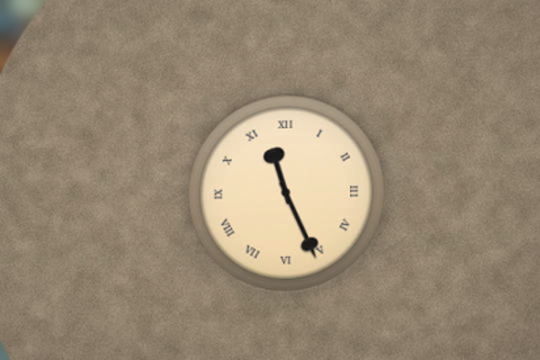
11,26
